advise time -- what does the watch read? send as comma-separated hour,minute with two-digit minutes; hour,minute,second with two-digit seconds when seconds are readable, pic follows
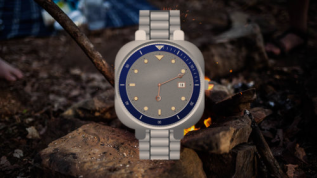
6,11
